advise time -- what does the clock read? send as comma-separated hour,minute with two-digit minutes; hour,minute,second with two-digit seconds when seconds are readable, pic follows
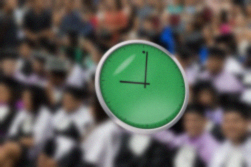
9,01
